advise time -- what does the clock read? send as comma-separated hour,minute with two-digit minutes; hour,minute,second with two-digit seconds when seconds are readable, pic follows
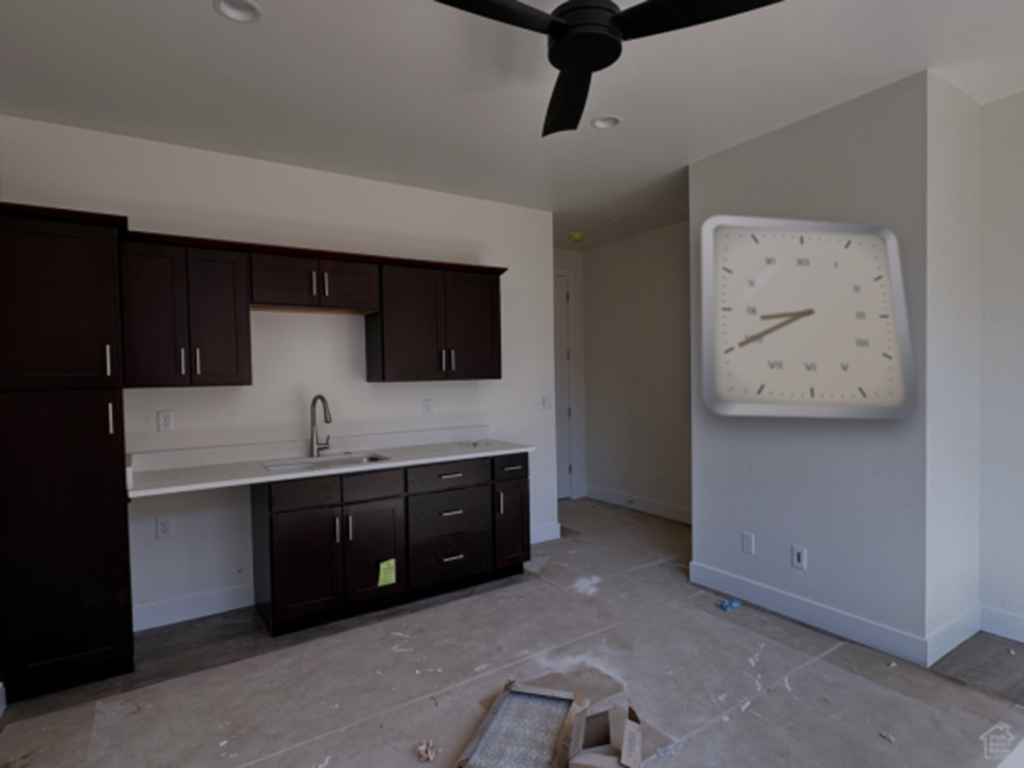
8,40
